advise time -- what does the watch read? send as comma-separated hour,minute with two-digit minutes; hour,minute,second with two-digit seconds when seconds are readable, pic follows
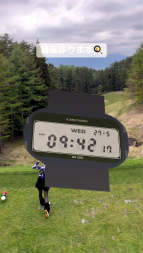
9,42,17
